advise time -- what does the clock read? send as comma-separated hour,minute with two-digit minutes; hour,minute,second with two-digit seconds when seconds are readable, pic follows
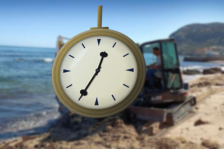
12,35
